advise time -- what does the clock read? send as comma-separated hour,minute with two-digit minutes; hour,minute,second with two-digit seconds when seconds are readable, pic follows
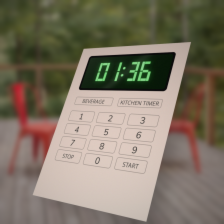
1,36
